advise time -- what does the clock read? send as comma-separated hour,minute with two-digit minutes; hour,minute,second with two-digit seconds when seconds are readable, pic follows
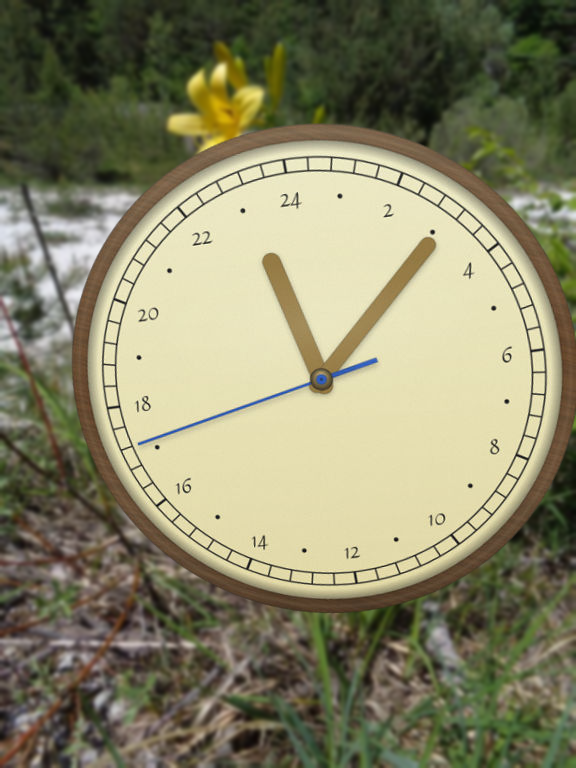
23,07,43
